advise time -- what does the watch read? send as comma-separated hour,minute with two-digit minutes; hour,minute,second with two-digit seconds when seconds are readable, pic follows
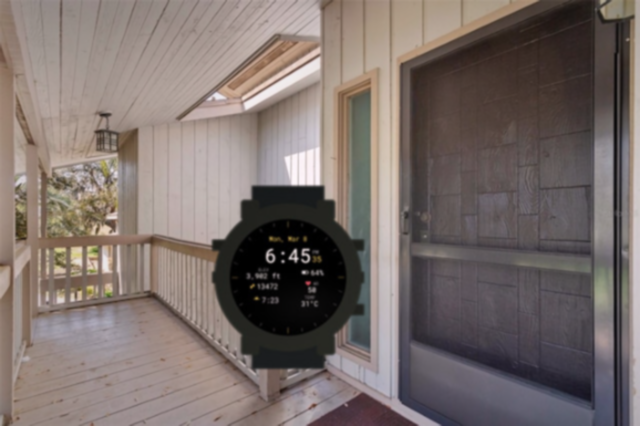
6,45
